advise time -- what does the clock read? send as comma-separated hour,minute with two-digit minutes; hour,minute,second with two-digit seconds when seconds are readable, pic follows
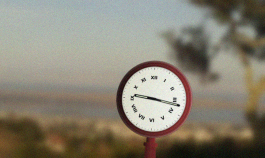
9,17
